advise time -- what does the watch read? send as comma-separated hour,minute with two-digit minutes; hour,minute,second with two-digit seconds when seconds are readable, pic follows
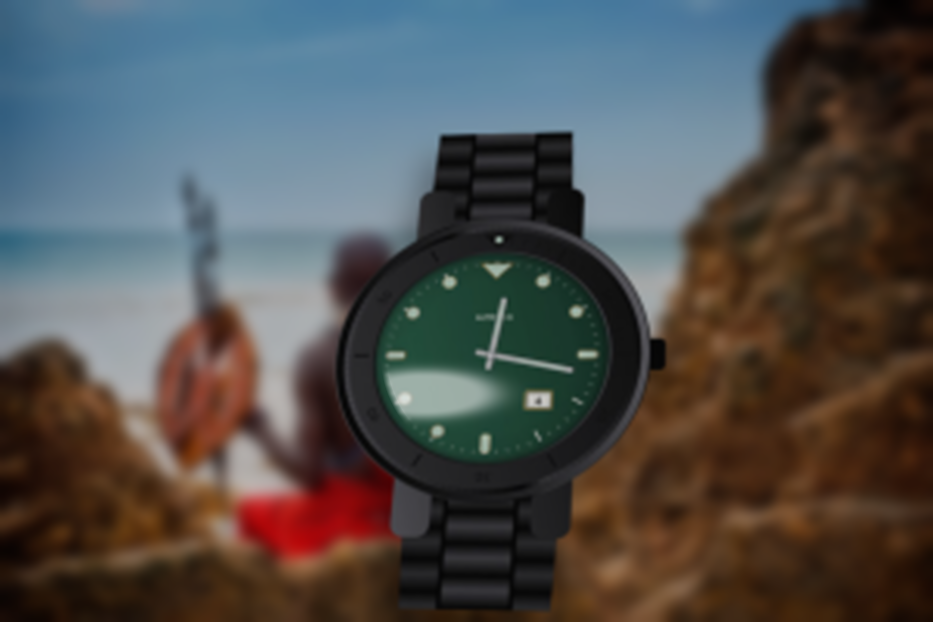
12,17
